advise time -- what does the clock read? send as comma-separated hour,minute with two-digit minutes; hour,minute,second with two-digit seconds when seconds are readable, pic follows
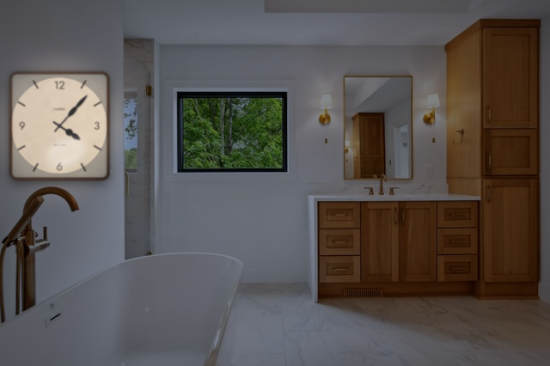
4,07
